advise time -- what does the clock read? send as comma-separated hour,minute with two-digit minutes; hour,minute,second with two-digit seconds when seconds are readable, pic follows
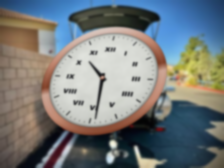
10,29
